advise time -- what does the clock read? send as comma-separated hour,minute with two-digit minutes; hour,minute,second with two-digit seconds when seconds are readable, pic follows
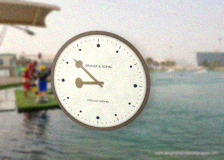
8,52
